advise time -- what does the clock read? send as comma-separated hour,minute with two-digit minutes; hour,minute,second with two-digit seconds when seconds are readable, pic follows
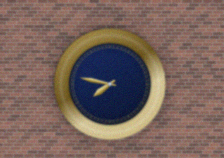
7,47
